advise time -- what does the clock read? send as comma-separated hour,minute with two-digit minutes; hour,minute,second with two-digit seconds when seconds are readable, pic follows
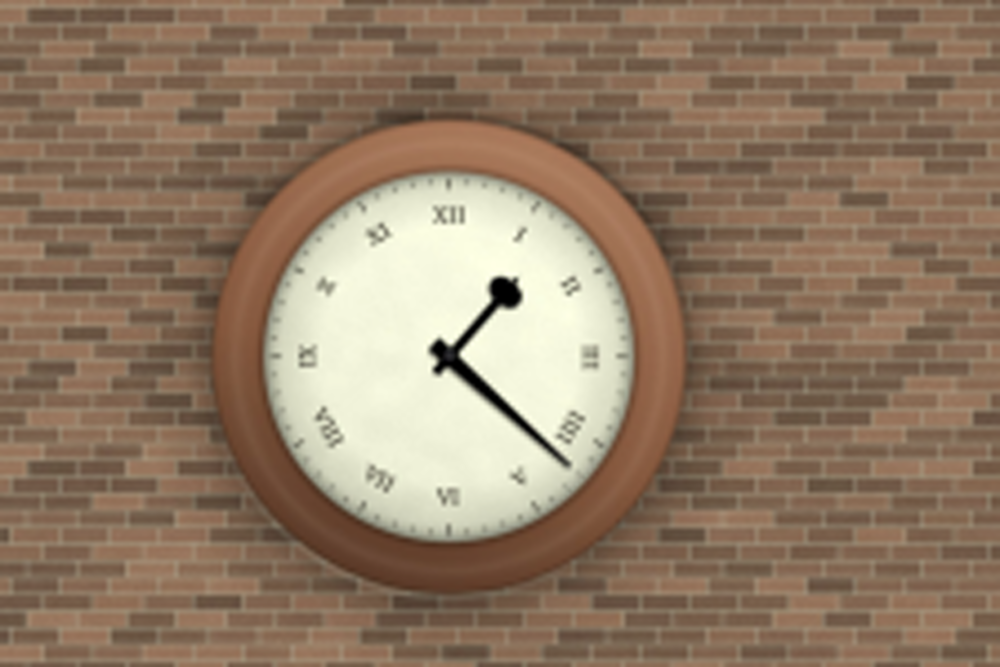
1,22
